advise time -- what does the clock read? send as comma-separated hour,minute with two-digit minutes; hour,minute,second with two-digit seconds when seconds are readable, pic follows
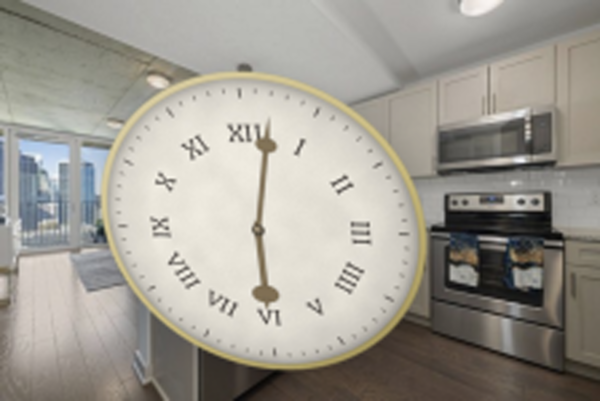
6,02
